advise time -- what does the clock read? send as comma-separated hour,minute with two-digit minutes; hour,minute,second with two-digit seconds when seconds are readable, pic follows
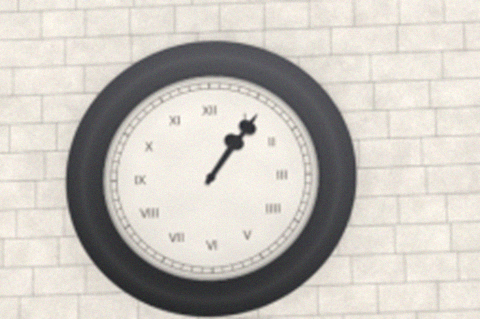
1,06
